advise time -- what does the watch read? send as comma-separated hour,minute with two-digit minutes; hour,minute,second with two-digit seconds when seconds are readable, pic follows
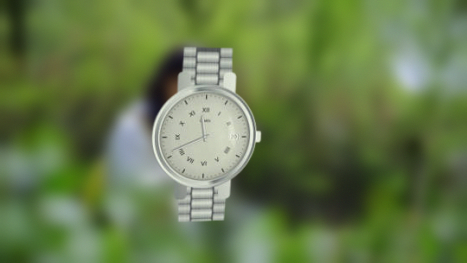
11,41
